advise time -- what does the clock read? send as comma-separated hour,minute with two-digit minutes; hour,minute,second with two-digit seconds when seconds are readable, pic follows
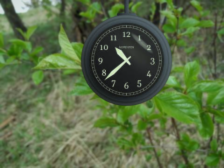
10,38
